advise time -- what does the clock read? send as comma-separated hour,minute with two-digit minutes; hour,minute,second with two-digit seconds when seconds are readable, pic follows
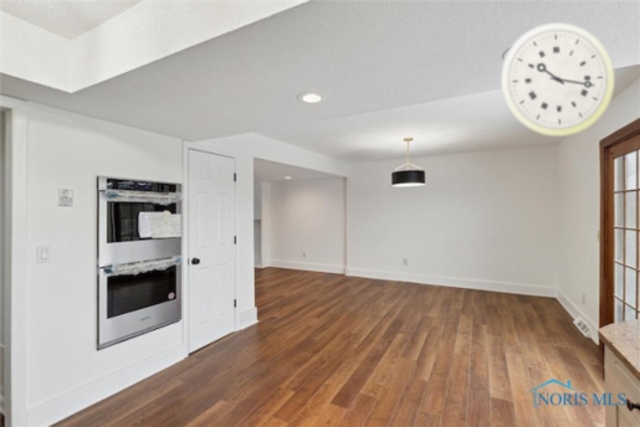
10,17
